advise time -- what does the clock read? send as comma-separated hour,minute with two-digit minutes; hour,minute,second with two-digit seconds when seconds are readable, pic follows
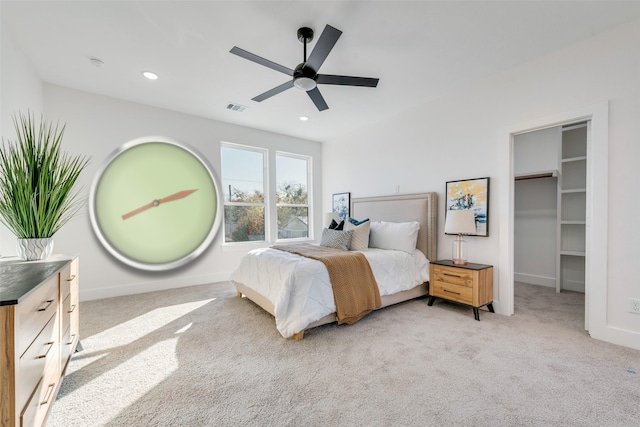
8,12
